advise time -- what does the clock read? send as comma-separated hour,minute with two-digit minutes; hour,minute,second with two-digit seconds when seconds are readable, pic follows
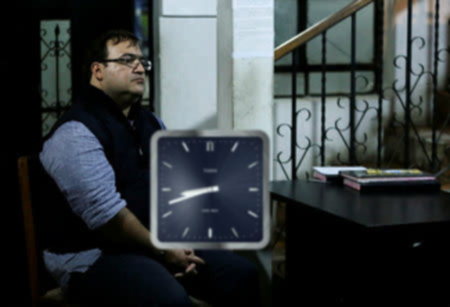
8,42
